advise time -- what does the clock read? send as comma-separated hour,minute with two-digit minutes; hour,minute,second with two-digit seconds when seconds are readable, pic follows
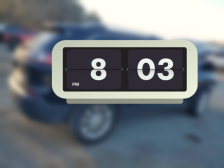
8,03
